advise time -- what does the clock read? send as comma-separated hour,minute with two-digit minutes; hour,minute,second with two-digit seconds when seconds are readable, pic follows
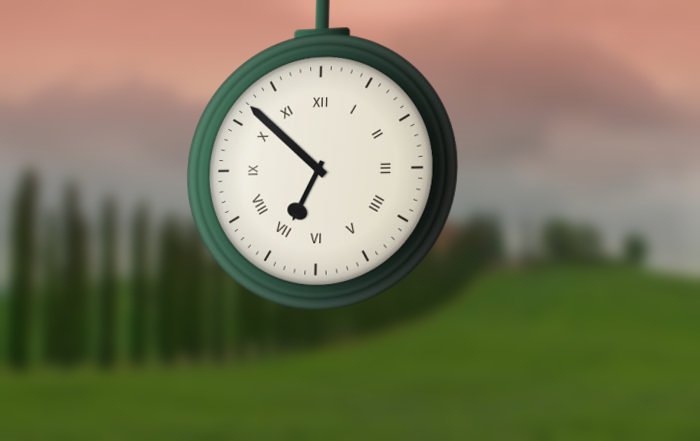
6,52
